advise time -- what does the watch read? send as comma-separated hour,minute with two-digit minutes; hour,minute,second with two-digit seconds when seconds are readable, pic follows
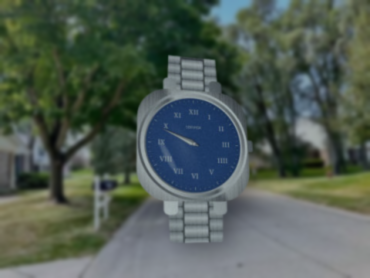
9,49
